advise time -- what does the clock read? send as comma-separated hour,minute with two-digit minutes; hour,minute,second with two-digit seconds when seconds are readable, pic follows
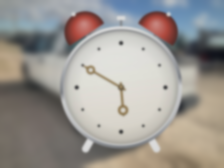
5,50
